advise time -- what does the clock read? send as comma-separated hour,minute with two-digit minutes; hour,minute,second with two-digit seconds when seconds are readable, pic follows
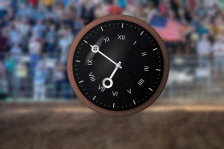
6,50
